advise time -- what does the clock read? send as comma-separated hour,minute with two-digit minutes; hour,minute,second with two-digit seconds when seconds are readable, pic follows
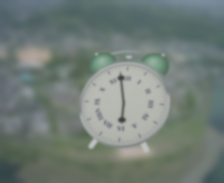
5,58
